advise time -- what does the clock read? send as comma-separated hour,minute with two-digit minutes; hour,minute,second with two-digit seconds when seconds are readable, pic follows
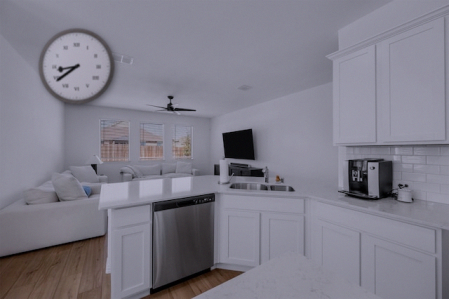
8,39
